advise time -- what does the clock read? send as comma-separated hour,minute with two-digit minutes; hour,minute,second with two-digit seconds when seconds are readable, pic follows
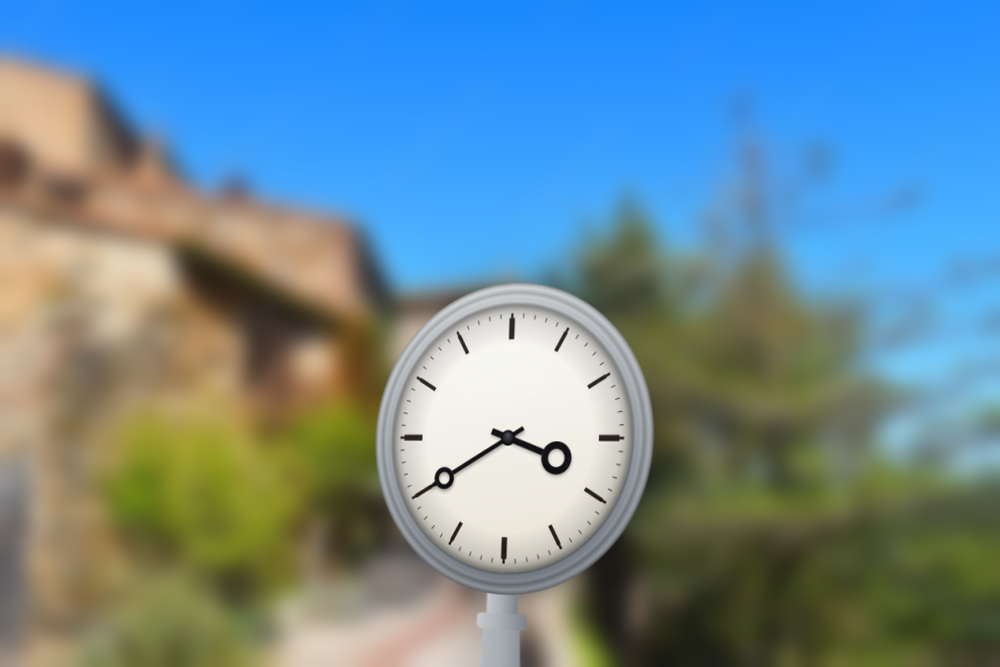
3,40
